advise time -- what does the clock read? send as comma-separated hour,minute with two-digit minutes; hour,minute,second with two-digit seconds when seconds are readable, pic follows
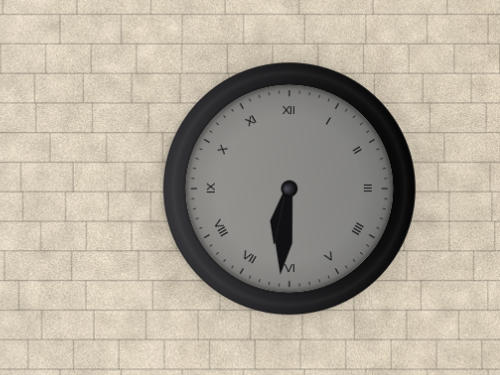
6,31
